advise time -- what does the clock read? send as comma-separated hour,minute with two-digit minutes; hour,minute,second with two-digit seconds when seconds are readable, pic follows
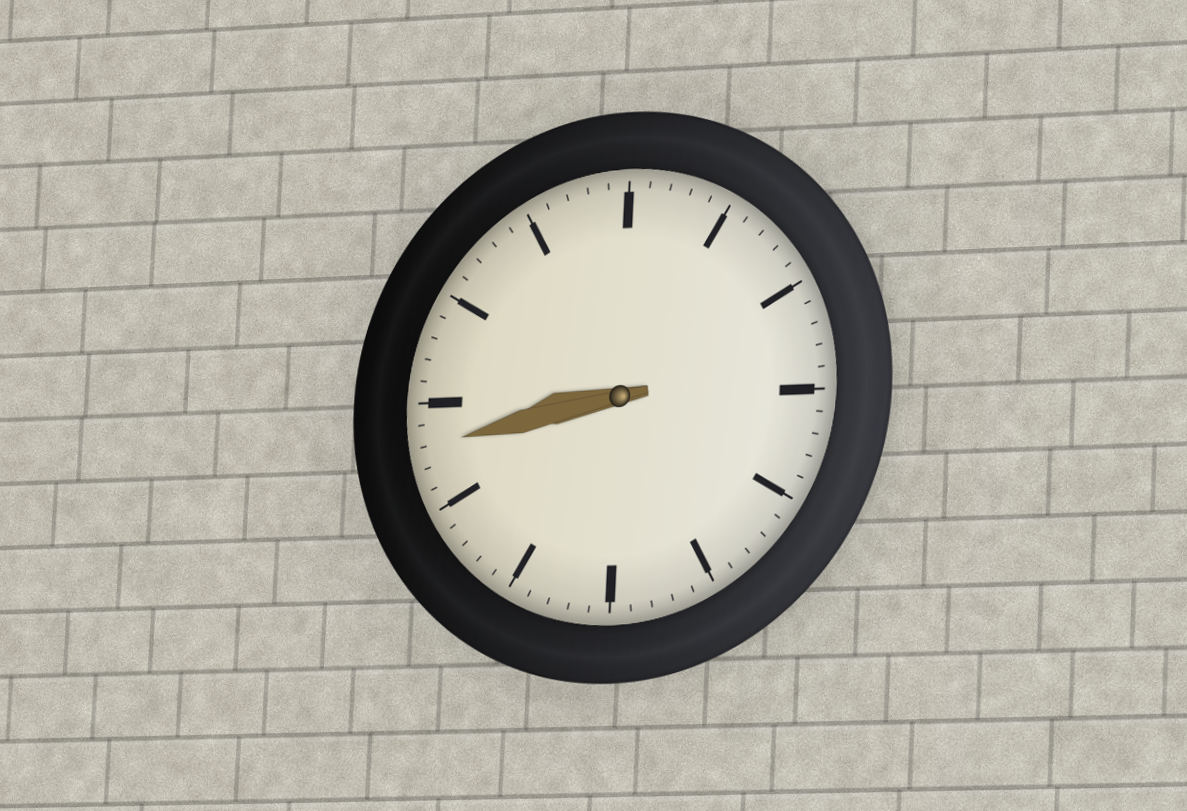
8,43
